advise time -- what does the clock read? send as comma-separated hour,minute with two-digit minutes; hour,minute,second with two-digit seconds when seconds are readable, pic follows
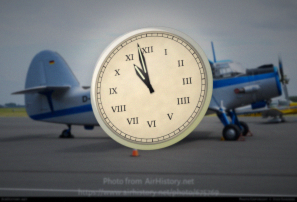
10,58
